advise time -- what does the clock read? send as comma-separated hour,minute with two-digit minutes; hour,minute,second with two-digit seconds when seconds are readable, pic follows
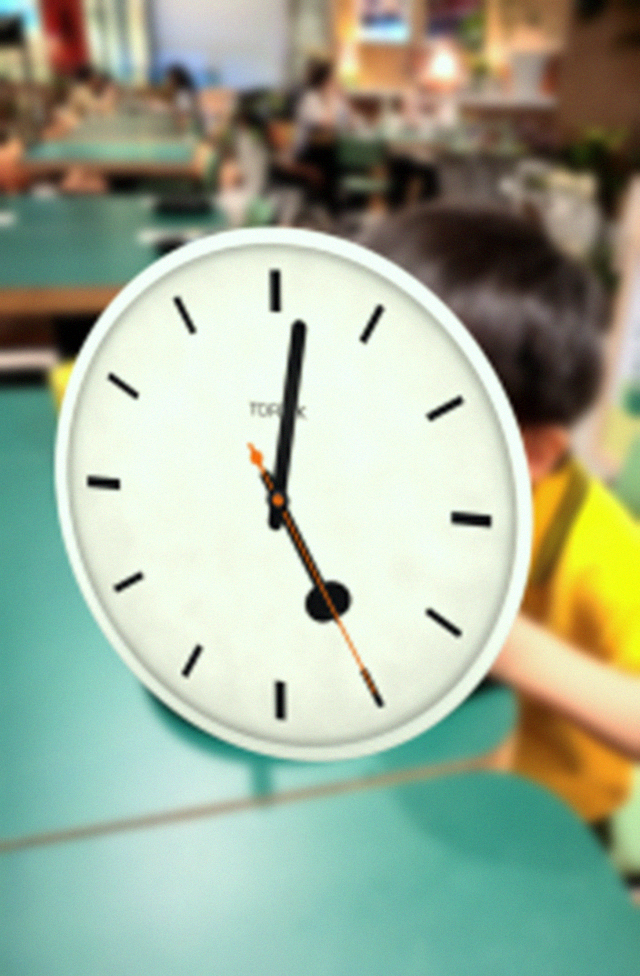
5,01,25
